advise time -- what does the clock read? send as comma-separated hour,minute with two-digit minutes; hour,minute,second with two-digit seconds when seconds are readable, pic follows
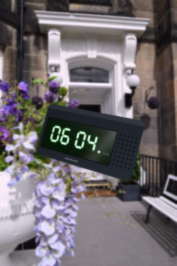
6,04
